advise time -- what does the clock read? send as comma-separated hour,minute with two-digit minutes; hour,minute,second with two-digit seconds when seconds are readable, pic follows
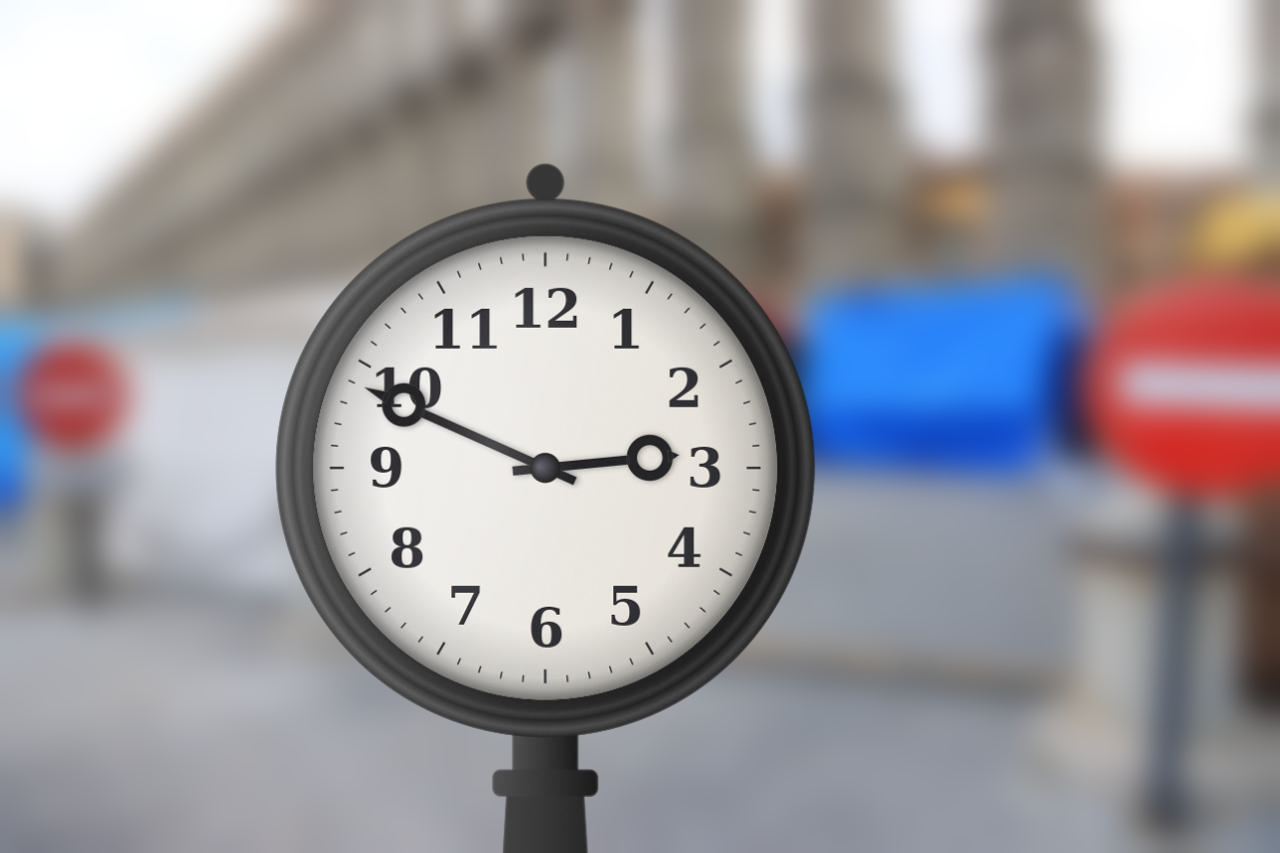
2,49
